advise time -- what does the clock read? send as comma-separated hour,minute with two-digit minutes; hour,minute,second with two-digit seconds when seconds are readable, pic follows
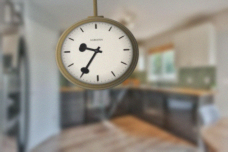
9,35
